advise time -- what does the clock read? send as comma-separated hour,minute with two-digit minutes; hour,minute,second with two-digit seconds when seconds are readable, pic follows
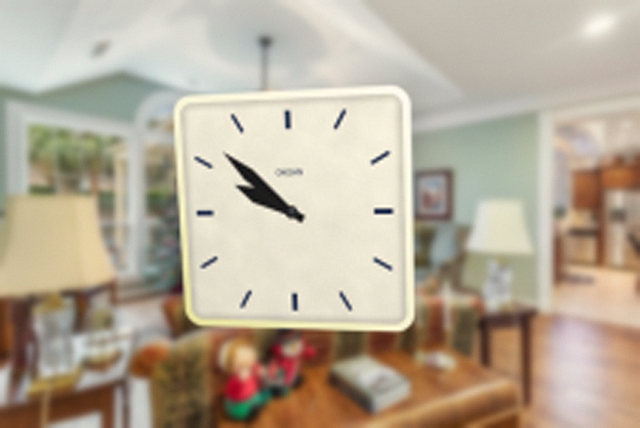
9,52
